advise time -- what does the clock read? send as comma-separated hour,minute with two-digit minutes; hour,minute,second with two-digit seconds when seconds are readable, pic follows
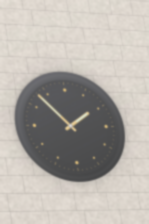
1,53
